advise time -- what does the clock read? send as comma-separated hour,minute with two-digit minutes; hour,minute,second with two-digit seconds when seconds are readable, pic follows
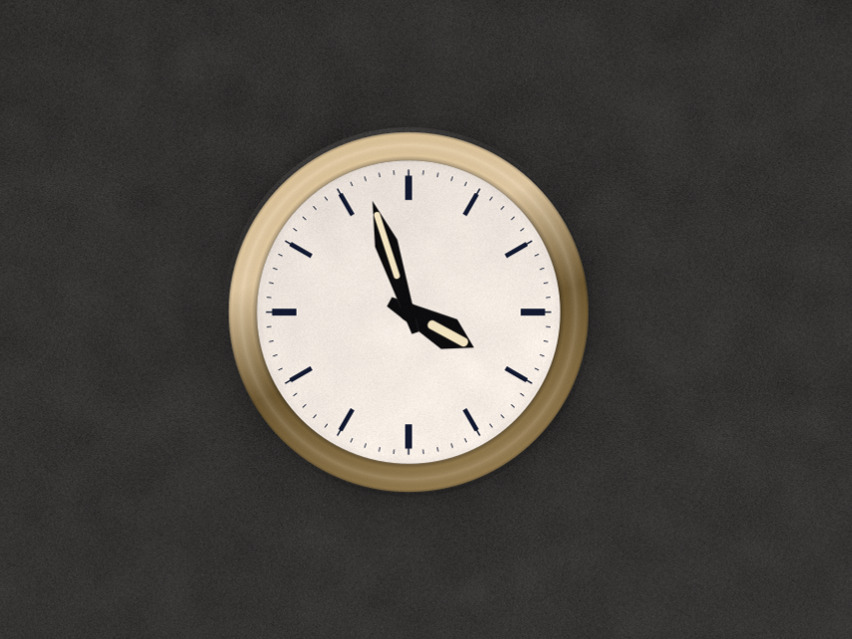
3,57
